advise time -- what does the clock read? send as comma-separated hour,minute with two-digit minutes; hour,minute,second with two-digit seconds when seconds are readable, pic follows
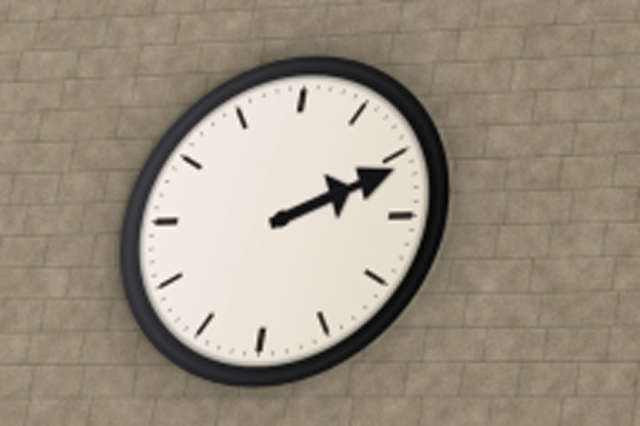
2,11
